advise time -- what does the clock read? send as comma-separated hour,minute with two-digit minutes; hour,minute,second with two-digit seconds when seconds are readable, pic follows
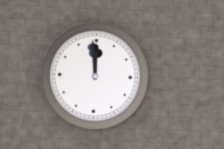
11,59
